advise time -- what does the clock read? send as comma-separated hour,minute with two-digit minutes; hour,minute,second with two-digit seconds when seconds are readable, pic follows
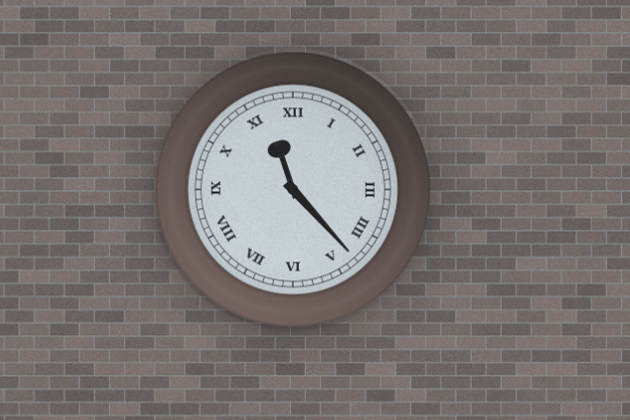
11,23
